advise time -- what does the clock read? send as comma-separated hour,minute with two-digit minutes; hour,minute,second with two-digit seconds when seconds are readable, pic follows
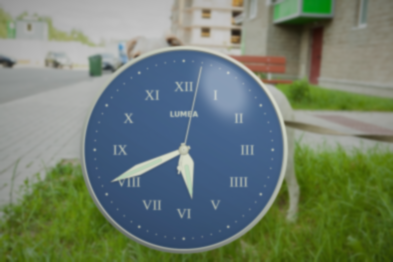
5,41,02
